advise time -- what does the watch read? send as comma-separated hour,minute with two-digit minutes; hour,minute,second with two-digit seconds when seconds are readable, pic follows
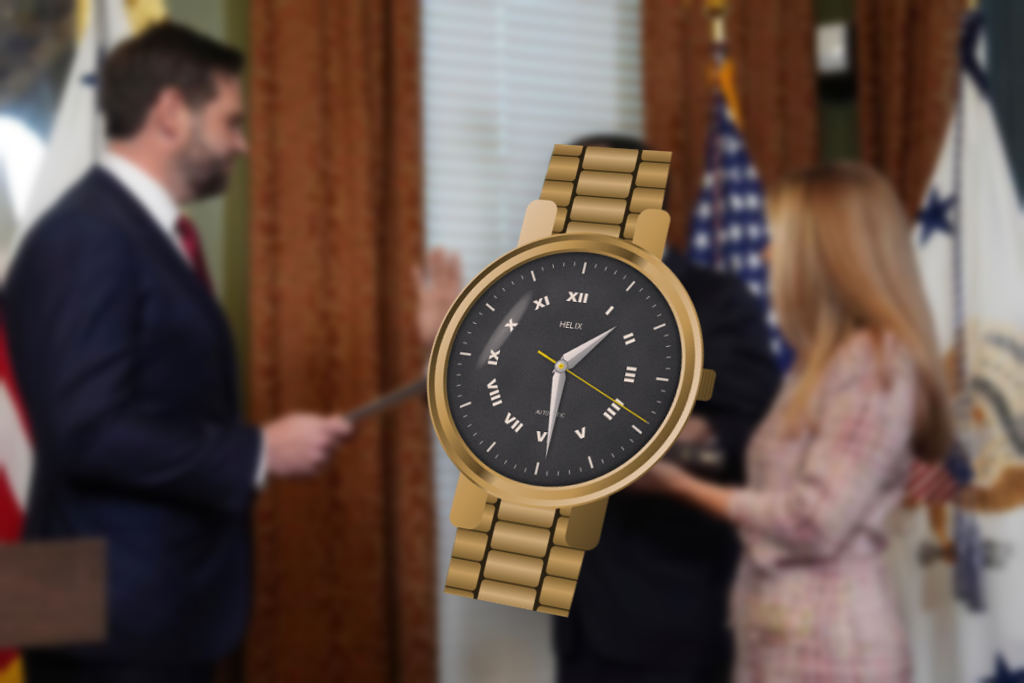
1,29,19
